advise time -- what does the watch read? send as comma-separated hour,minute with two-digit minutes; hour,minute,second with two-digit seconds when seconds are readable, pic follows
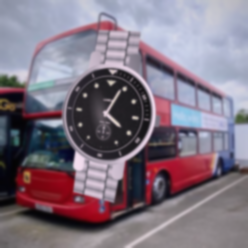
4,04
